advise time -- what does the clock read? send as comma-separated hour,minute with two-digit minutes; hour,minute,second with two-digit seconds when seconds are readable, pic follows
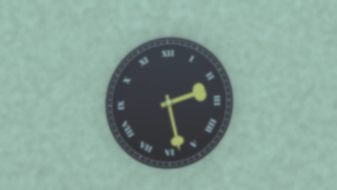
2,28
